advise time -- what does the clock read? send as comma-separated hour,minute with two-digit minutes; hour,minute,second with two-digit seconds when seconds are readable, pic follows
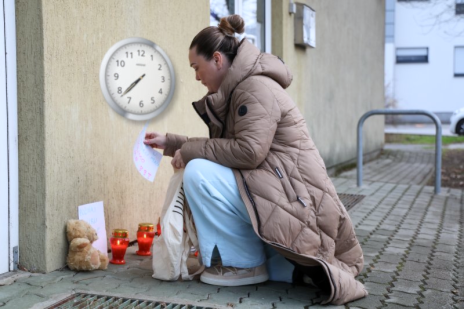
7,38
